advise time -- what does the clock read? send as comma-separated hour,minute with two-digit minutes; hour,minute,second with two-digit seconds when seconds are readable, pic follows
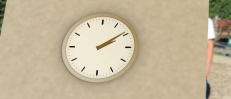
2,09
